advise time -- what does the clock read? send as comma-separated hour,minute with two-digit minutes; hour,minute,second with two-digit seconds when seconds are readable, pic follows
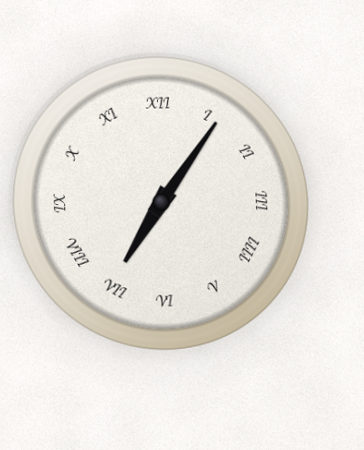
7,06
